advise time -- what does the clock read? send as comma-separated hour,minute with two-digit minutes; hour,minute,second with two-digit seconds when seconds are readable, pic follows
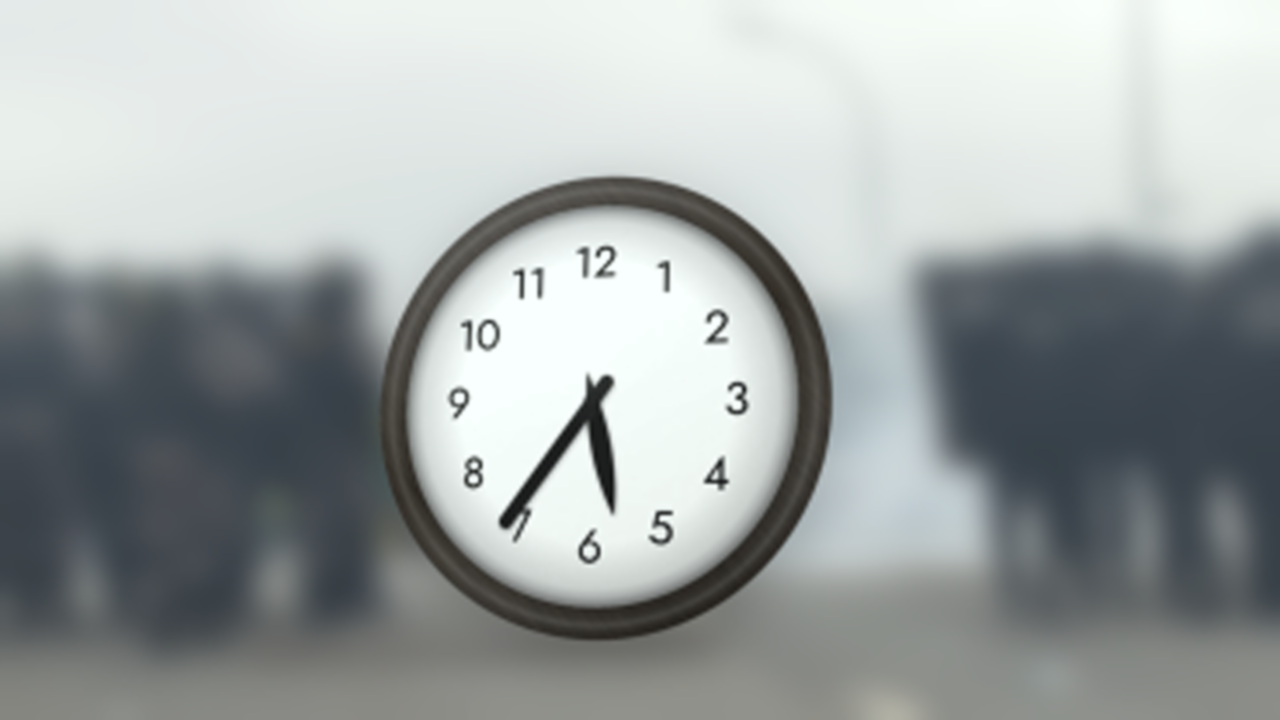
5,36
